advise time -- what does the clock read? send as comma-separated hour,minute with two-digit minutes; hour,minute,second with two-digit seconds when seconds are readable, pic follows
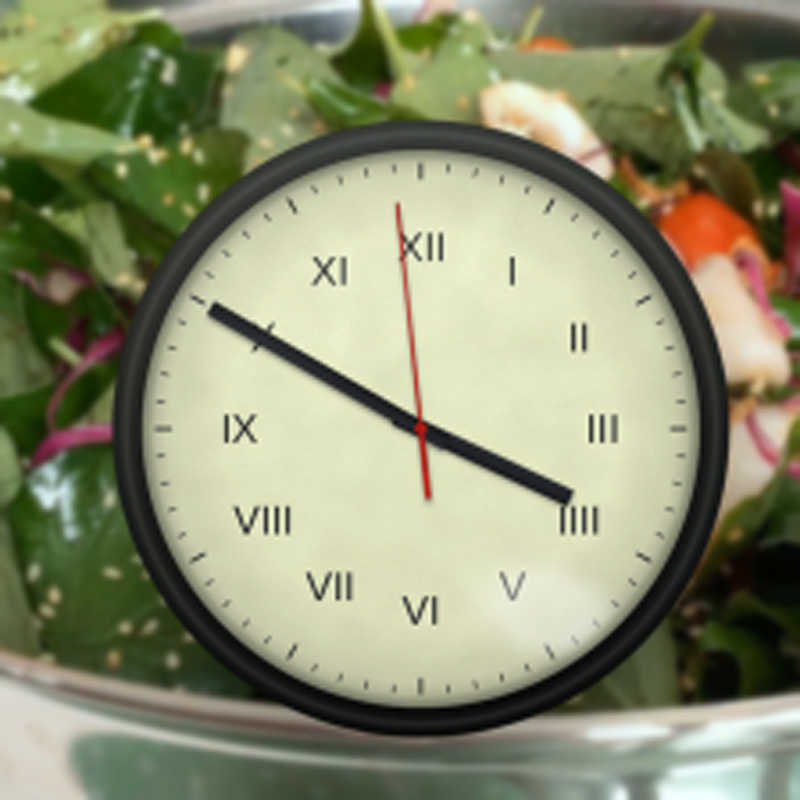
3,49,59
